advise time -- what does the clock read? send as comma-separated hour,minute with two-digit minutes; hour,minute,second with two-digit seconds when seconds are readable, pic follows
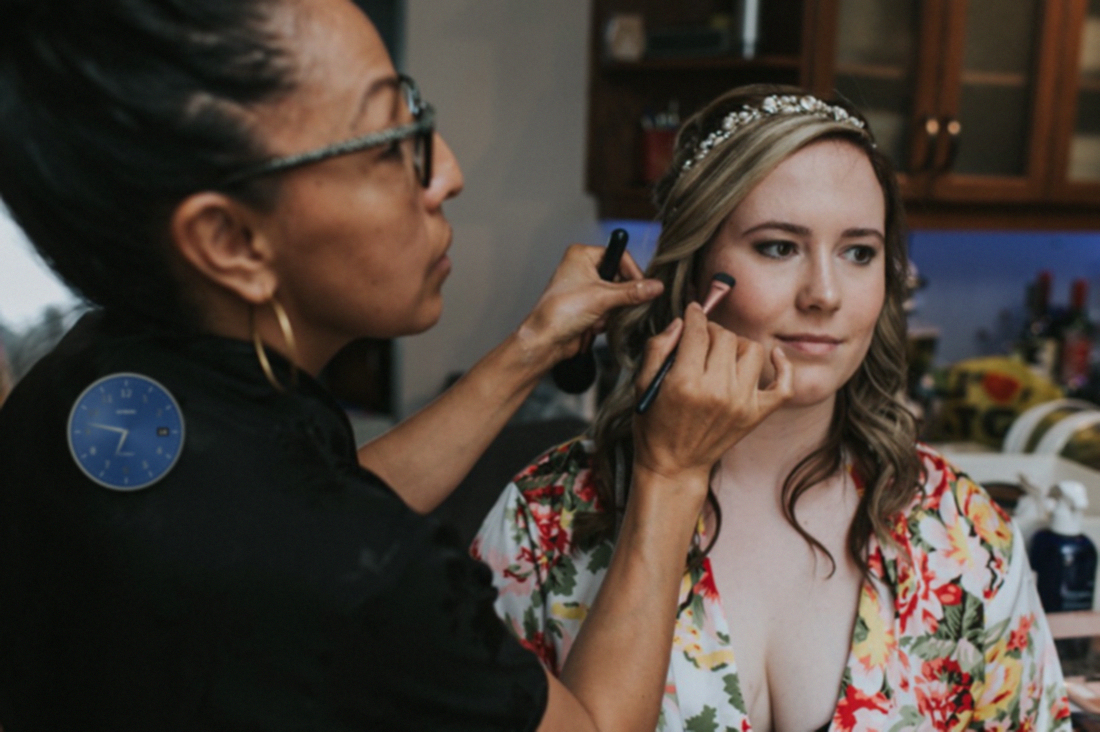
6,47
